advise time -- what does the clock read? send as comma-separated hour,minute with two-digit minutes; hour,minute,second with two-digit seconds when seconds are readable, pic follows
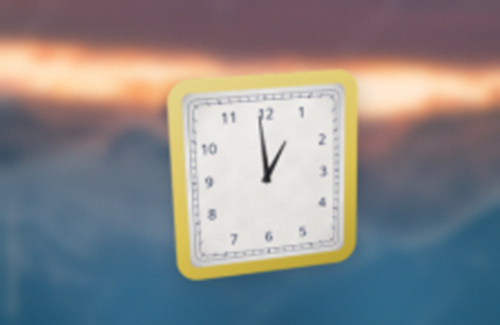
12,59
